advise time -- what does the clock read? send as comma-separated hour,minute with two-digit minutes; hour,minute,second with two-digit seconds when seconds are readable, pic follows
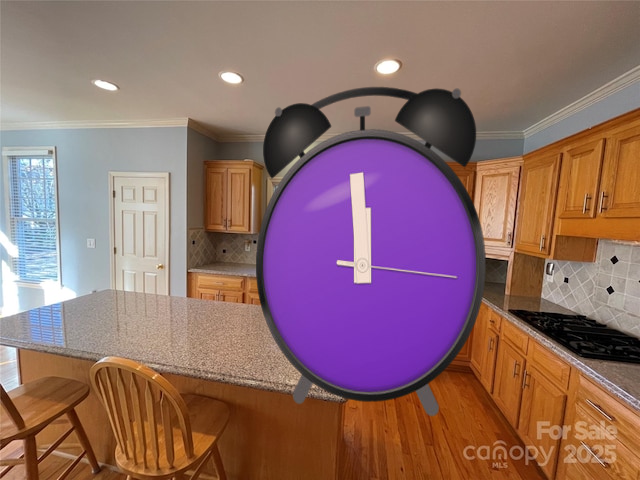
11,59,16
